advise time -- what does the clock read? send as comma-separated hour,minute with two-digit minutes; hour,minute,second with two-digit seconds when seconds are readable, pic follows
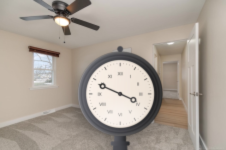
3,49
